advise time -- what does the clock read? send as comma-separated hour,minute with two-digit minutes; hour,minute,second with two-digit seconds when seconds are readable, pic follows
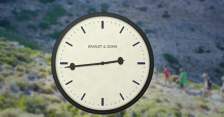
2,44
